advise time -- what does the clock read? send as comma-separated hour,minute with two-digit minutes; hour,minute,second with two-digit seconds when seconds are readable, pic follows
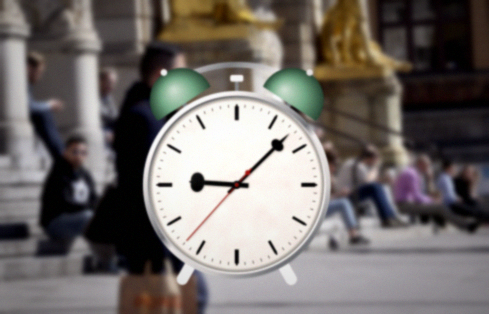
9,07,37
